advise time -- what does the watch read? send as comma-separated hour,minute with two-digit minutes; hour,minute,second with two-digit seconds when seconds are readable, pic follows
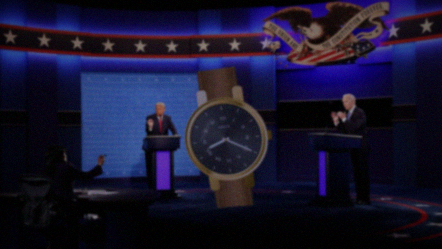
8,20
